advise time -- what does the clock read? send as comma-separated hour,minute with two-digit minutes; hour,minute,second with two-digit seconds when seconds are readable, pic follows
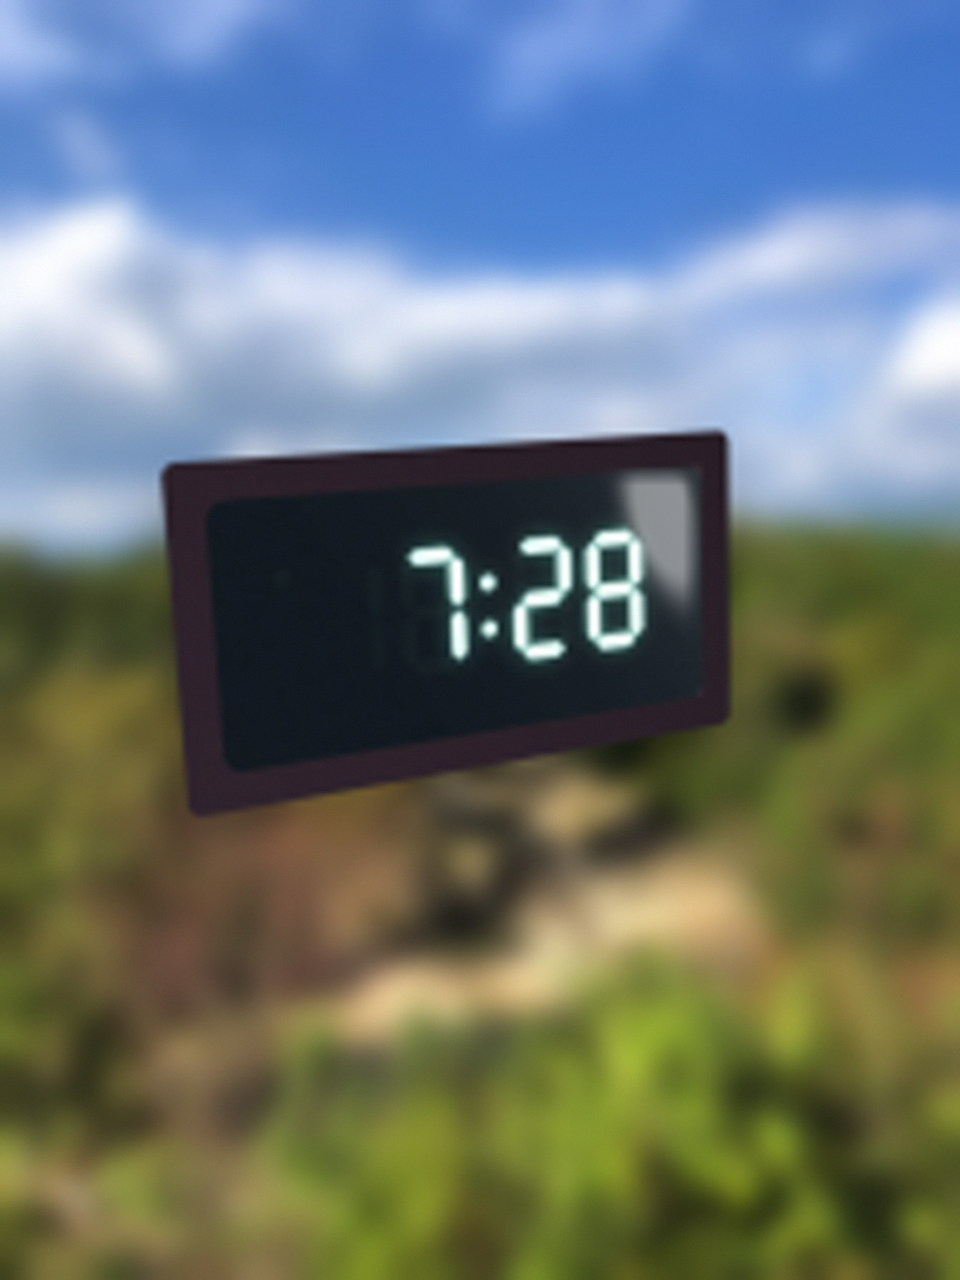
7,28
